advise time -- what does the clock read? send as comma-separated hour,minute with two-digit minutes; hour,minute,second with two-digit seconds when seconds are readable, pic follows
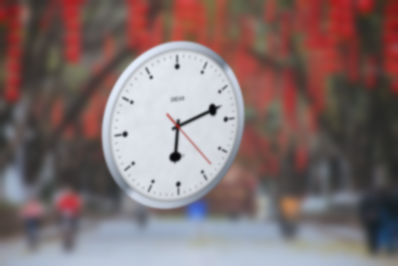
6,12,23
